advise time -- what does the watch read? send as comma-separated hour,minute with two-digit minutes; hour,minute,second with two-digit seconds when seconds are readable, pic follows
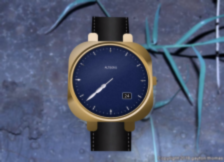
7,38
